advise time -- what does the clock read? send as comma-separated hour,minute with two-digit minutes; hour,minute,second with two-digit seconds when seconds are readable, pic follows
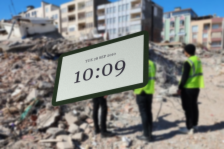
10,09
